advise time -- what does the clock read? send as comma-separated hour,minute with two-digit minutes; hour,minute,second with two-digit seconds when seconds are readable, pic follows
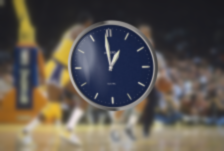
12,59
